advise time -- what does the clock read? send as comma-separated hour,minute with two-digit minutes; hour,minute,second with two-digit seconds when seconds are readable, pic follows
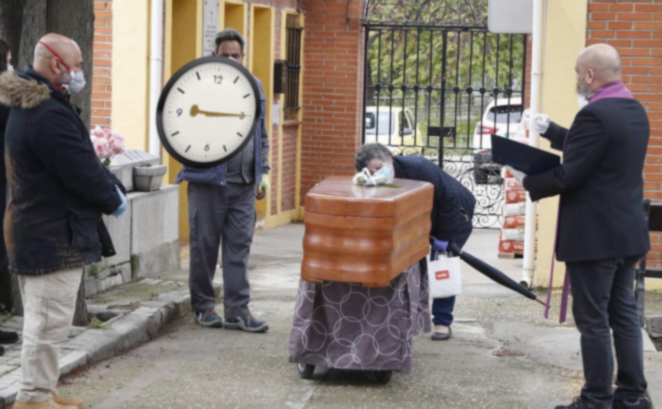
9,15
